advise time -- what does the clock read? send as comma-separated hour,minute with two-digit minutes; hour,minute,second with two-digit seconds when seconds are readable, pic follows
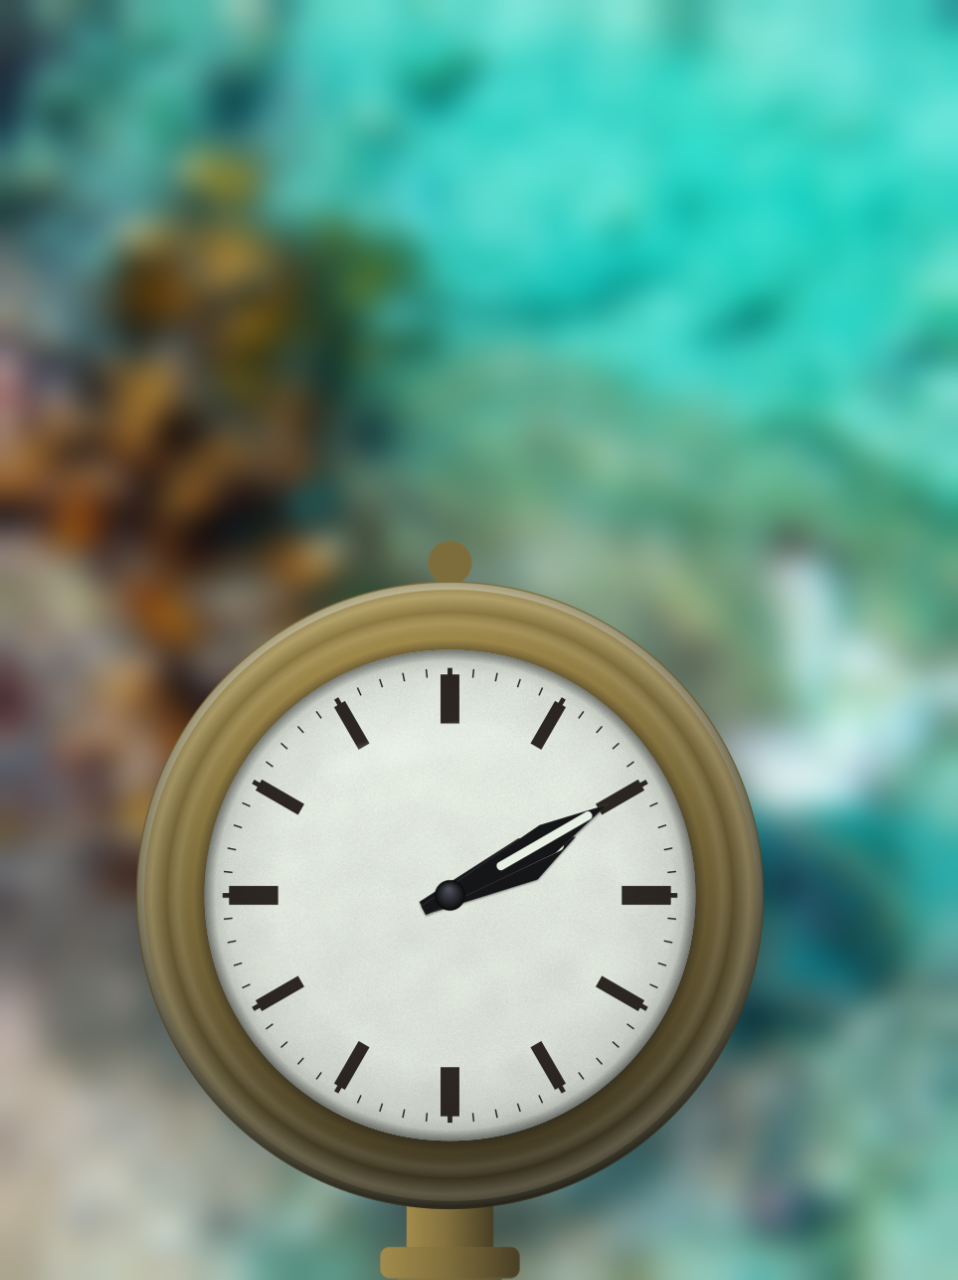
2,10
